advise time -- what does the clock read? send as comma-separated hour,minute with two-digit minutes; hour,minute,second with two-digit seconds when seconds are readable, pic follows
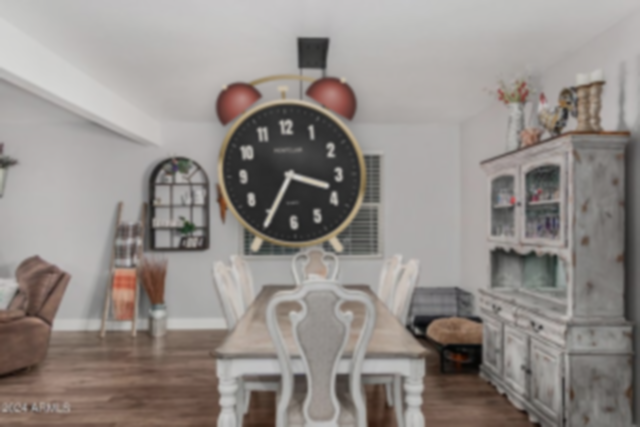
3,35
